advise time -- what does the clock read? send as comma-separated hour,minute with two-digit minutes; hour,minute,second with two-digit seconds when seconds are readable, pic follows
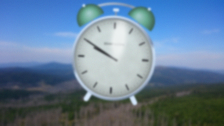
9,50
